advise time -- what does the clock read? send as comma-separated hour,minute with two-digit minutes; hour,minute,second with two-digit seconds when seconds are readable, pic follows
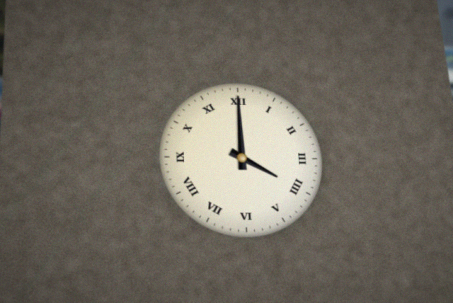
4,00
